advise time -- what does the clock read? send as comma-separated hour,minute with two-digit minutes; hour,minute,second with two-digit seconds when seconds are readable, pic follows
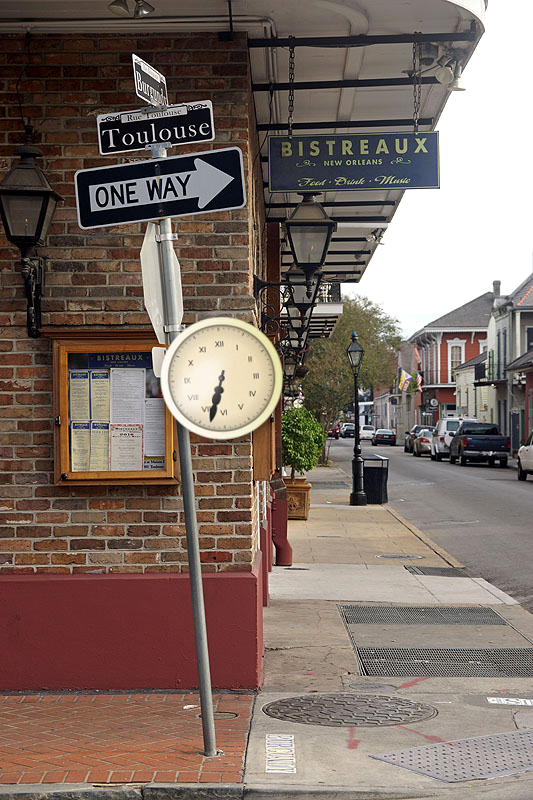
6,33
